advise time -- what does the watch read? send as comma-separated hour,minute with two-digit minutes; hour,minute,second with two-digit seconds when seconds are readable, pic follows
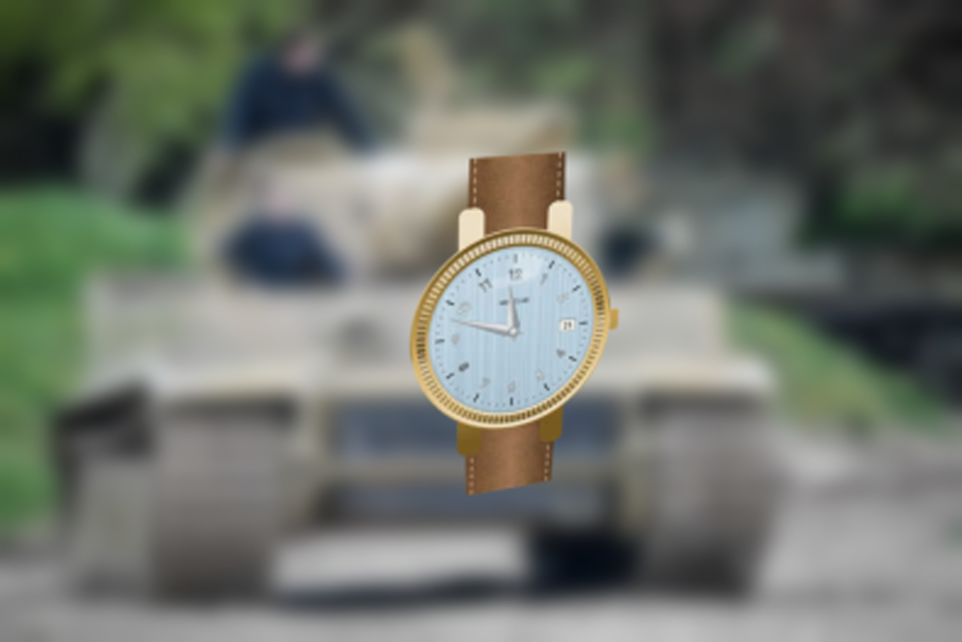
11,48
